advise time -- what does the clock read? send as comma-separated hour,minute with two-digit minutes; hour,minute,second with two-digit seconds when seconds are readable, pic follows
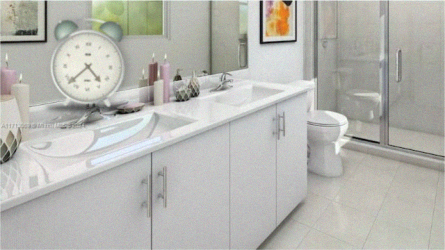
4,38
